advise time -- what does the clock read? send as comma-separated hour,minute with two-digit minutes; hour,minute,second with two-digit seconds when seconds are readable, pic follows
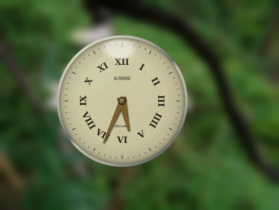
5,34
